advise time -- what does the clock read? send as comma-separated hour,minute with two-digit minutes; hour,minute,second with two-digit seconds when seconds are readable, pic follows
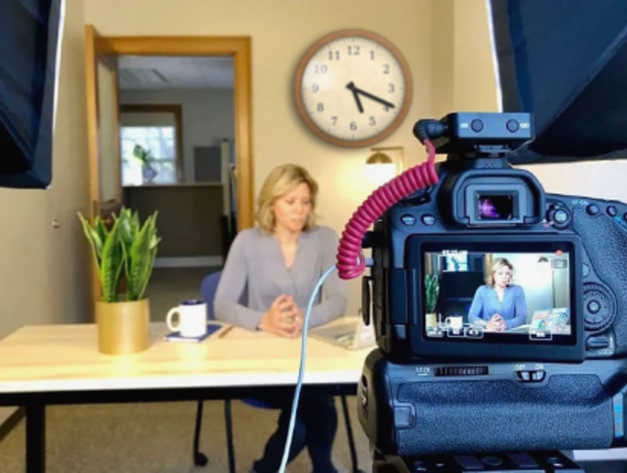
5,19
